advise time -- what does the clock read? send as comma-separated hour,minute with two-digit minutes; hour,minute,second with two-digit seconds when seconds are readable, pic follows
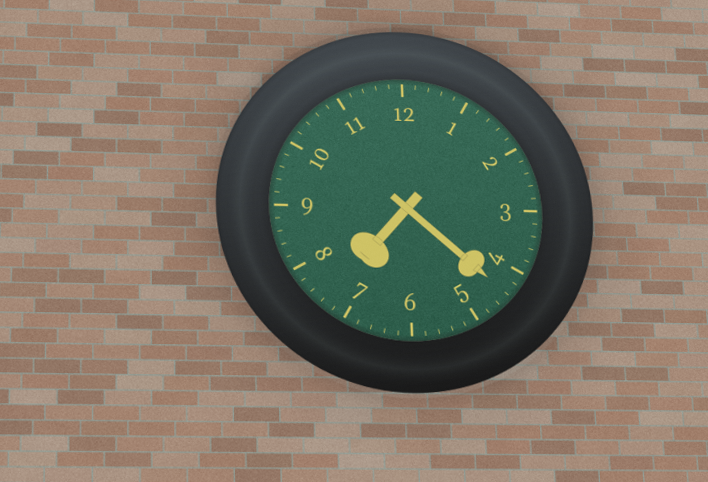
7,22
